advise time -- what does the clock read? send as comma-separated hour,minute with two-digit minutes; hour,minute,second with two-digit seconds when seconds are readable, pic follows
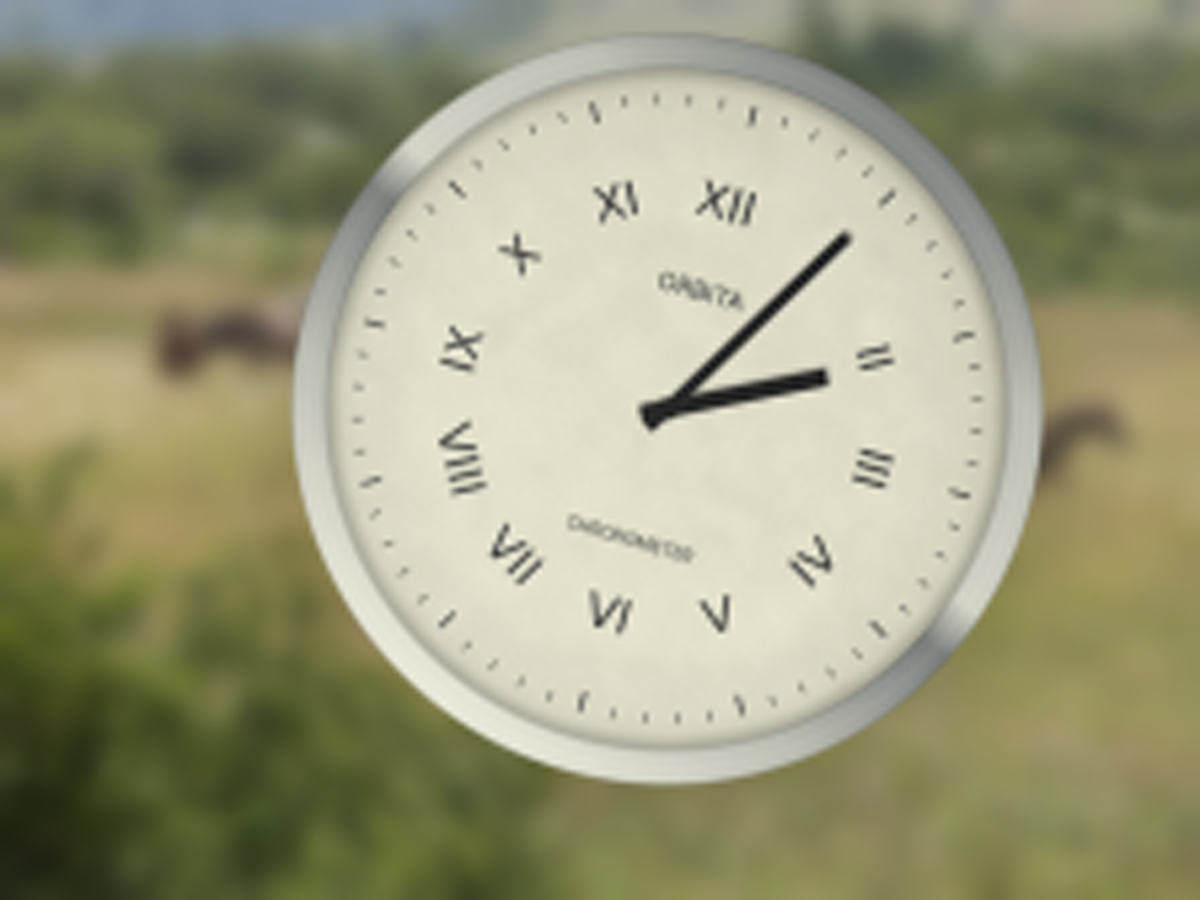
2,05
